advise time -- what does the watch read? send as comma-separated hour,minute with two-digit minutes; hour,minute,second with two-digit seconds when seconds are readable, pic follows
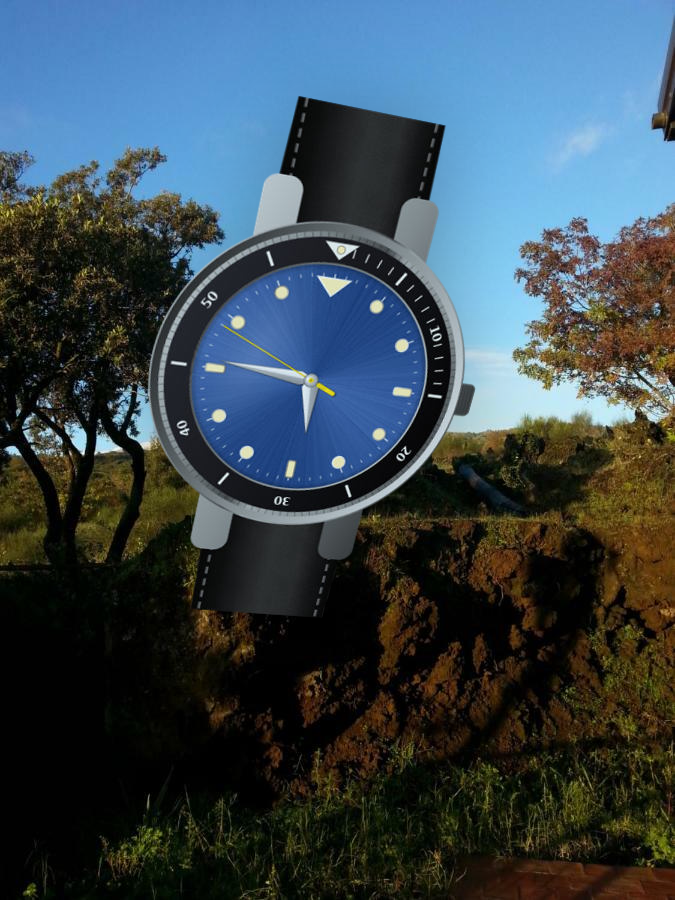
5,45,49
